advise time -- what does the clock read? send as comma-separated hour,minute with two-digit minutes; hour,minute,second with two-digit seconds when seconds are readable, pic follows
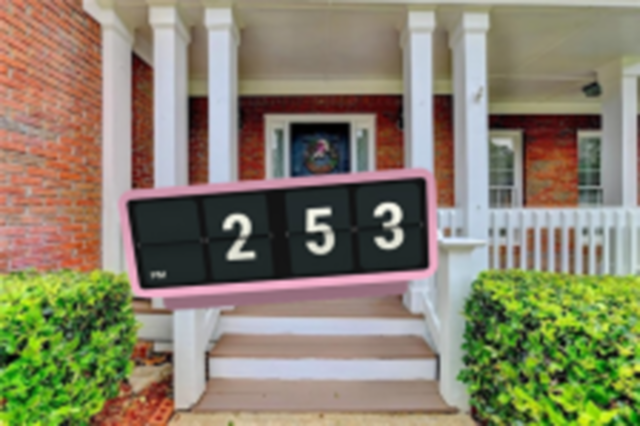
2,53
